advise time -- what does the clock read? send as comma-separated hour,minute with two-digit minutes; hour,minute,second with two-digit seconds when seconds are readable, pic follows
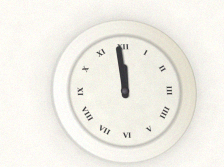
11,59
